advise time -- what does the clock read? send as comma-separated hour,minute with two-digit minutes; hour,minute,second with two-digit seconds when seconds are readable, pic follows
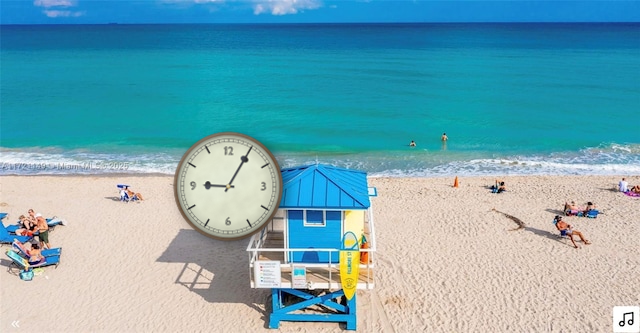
9,05
